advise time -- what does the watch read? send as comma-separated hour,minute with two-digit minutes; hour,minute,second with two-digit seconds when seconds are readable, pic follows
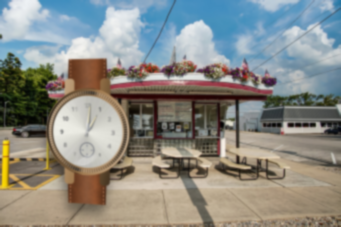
1,01
